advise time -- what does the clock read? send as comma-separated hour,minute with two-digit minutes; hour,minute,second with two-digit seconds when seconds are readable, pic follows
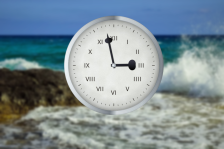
2,58
